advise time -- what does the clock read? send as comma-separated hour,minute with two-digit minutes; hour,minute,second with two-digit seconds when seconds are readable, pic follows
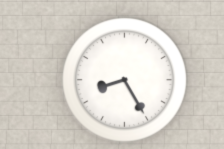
8,25
